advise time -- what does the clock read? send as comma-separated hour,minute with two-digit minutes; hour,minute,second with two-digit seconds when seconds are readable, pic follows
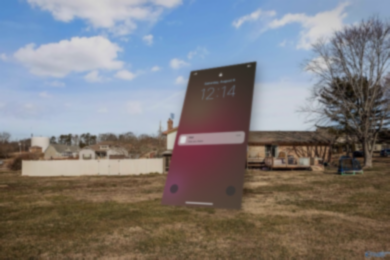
12,14
